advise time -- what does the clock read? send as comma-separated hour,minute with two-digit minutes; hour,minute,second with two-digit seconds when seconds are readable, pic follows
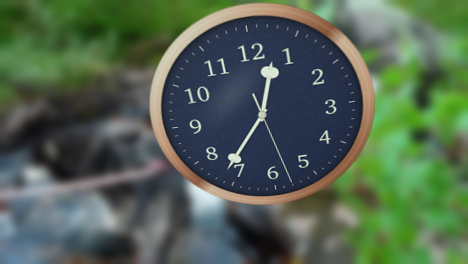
12,36,28
